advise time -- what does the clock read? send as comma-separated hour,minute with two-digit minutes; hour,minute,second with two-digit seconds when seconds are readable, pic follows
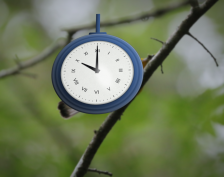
10,00
